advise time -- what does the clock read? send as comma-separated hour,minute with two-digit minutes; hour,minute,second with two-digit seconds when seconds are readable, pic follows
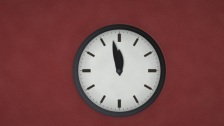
11,58
